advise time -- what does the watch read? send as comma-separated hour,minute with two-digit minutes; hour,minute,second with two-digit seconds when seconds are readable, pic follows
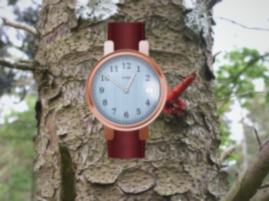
12,51
